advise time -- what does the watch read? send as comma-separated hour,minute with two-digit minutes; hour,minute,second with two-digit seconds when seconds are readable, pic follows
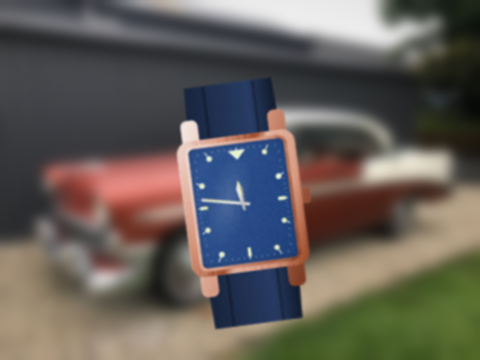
11,47
